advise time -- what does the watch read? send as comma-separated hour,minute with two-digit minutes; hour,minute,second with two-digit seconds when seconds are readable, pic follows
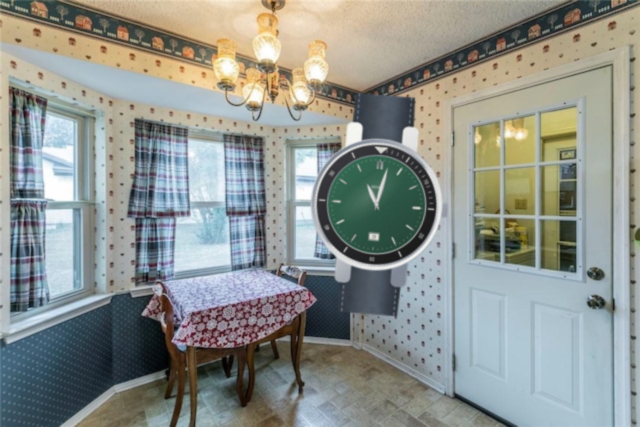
11,02
